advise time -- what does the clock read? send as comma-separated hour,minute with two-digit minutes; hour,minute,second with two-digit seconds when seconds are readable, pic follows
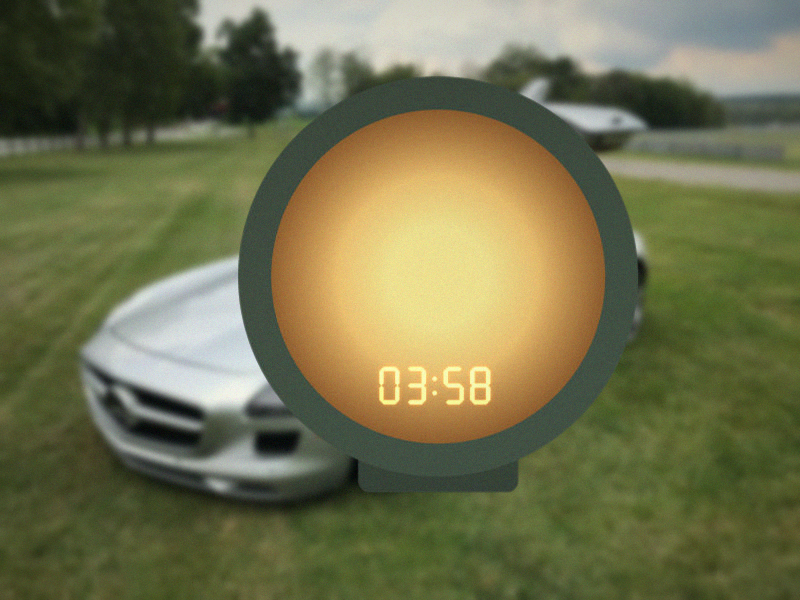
3,58
